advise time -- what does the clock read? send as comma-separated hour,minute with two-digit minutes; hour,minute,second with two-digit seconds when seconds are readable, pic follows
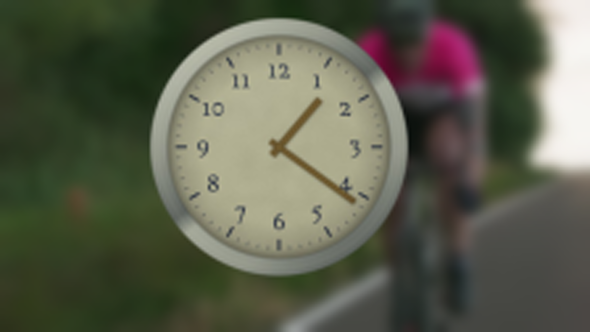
1,21
